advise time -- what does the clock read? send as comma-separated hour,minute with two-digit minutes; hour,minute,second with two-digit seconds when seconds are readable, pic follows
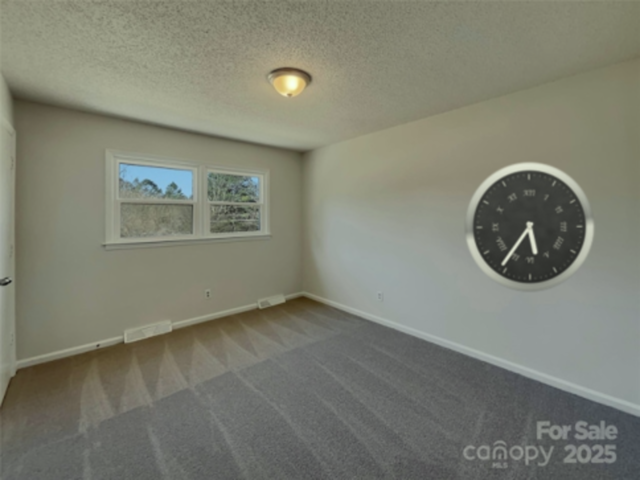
5,36
